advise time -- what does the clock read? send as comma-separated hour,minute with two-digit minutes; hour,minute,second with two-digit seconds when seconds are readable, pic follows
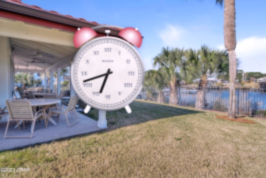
6,42
